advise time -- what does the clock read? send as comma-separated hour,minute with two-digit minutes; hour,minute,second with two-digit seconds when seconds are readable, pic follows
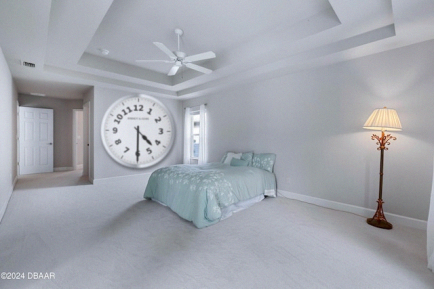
4,30
